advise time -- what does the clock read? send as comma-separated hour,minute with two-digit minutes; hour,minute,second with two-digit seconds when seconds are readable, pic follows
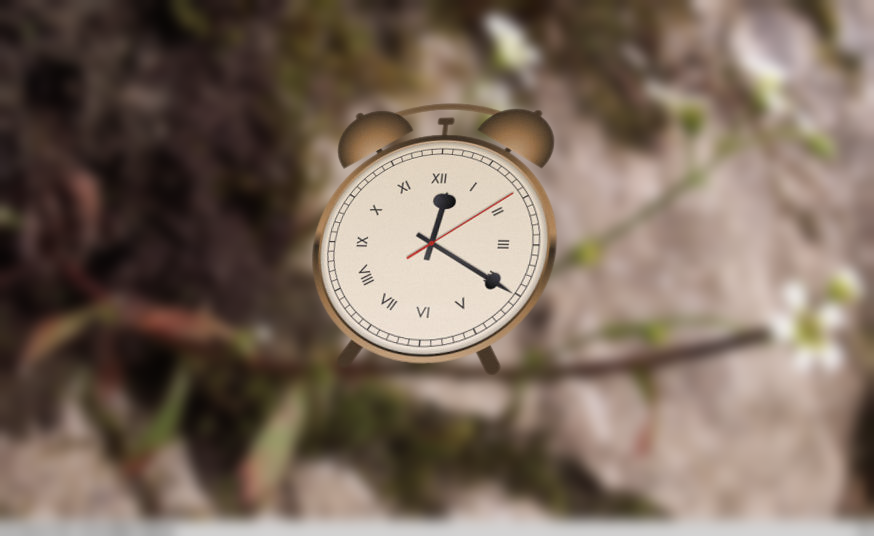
12,20,09
